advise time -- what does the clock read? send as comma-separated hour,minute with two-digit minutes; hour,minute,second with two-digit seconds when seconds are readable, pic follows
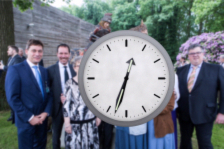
12,33
